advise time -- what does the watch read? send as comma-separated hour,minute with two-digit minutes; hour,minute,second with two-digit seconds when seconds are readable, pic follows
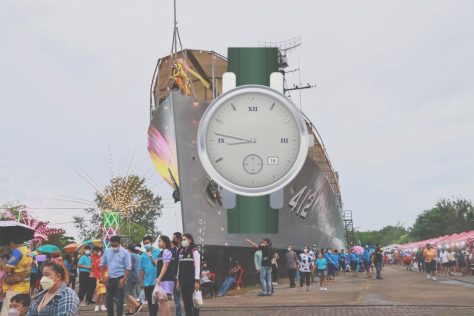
8,47
